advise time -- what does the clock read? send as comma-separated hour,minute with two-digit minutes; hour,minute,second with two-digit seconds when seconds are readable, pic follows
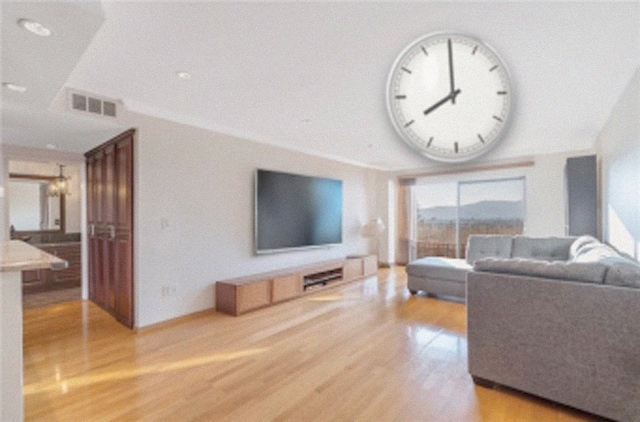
8,00
